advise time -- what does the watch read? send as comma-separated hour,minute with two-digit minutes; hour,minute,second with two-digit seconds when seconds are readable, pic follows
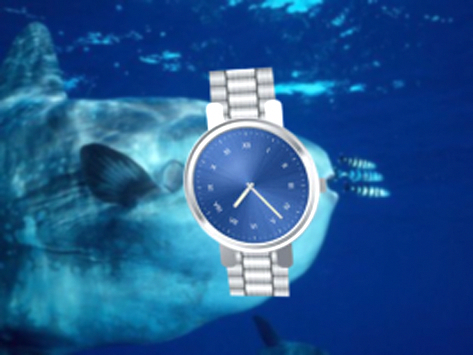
7,23
